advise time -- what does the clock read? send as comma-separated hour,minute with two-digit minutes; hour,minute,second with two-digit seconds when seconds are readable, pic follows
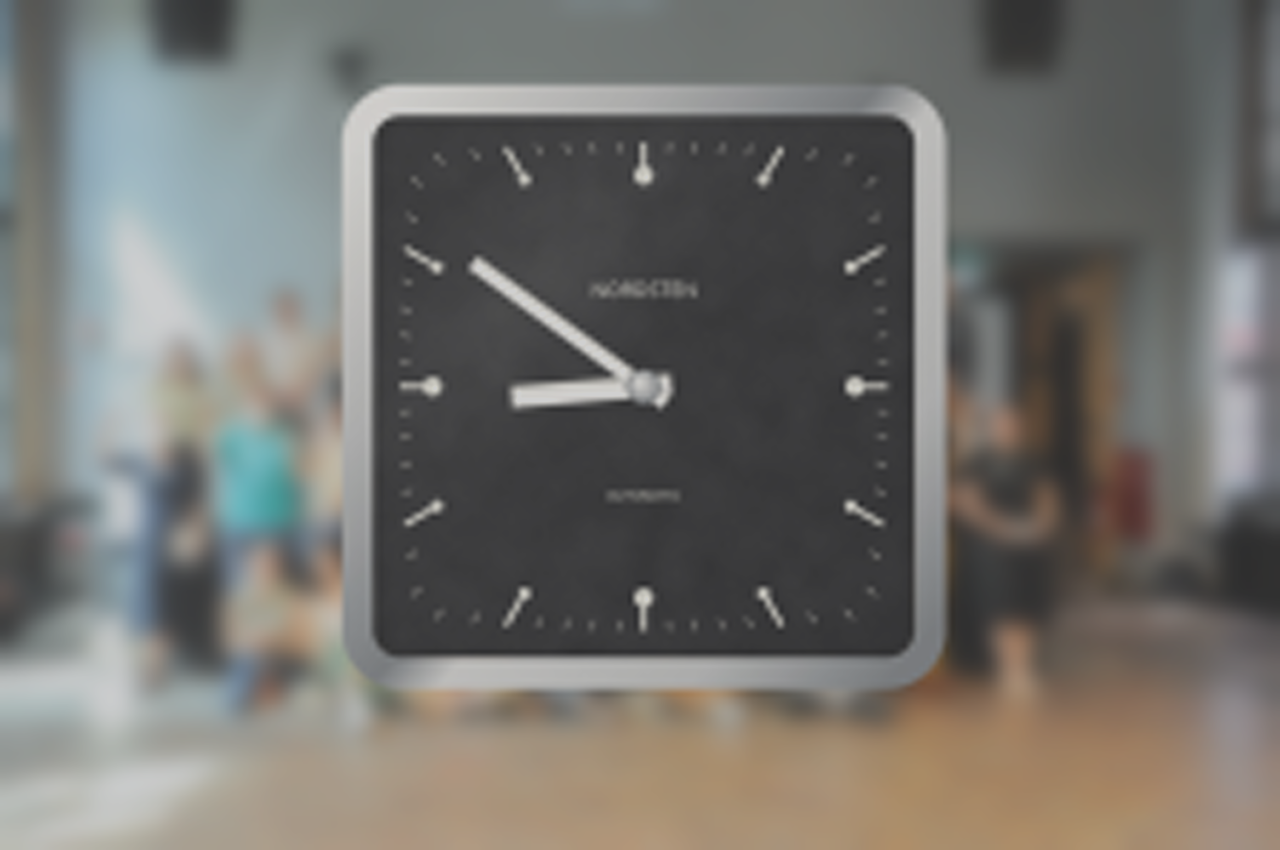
8,51
